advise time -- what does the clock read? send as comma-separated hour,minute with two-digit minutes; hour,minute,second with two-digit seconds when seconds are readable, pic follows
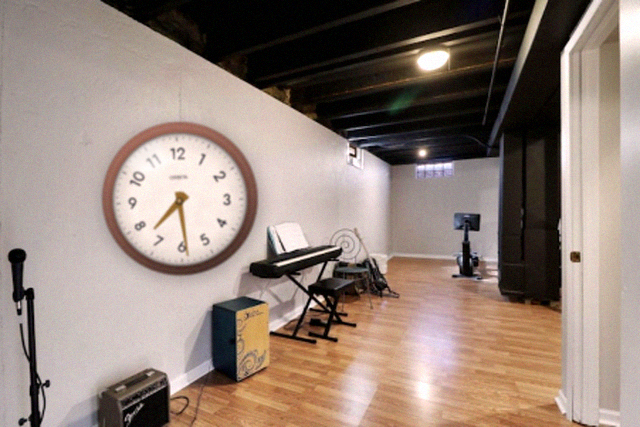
7,29
